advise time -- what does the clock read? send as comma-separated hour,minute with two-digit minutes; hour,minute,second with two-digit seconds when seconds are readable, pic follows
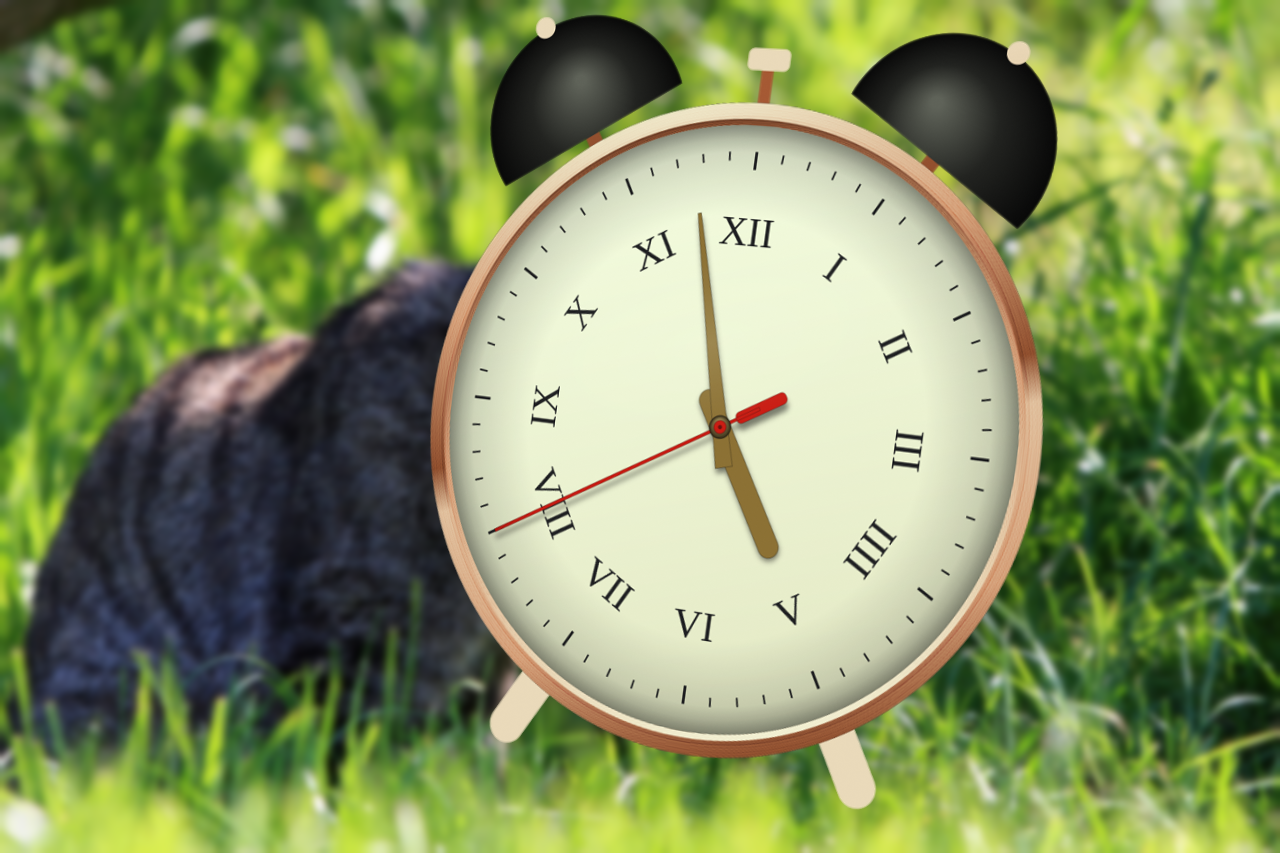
4,57,40
